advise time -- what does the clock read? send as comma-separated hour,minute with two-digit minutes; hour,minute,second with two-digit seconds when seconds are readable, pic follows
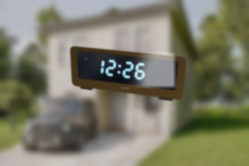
12,26
